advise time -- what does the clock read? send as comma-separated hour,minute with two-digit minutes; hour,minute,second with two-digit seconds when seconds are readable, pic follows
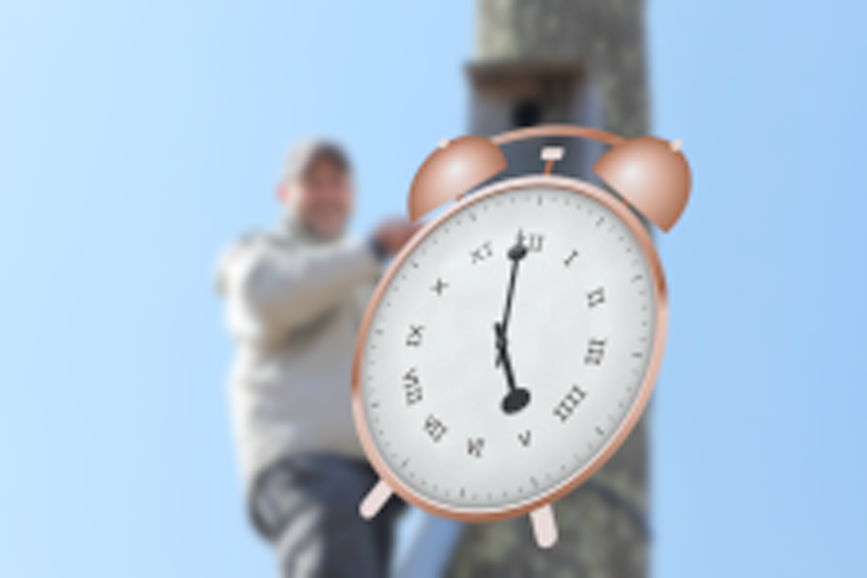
4,59
